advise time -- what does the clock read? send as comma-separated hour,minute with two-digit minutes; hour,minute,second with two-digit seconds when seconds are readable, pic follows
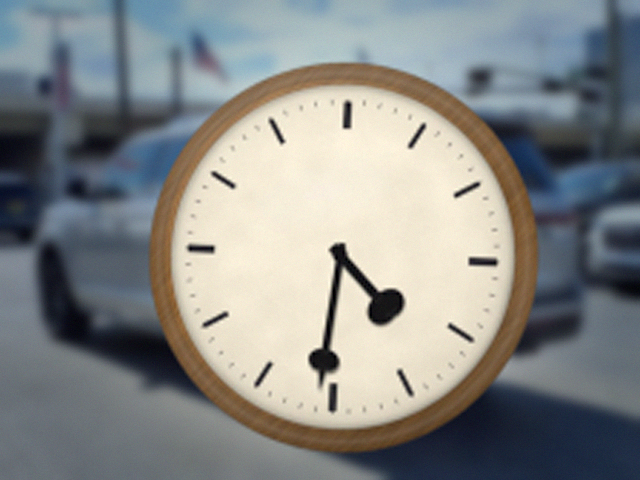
4,31
